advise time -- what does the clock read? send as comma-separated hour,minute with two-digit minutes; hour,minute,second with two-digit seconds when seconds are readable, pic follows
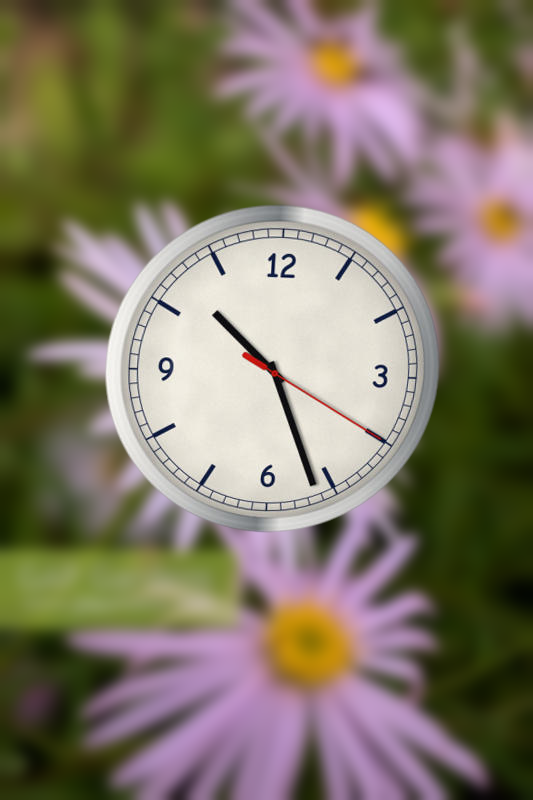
10,26,20
